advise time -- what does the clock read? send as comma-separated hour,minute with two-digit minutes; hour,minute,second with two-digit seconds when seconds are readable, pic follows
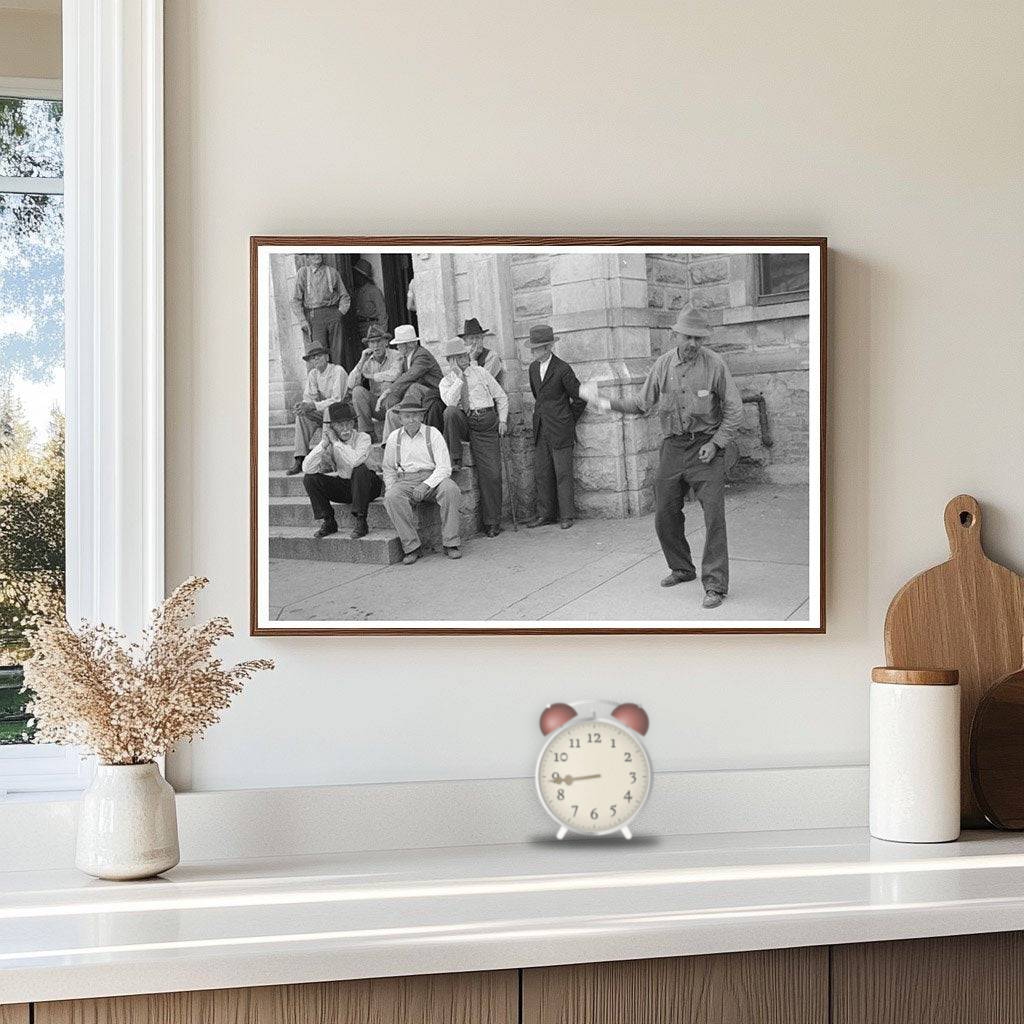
8,44
